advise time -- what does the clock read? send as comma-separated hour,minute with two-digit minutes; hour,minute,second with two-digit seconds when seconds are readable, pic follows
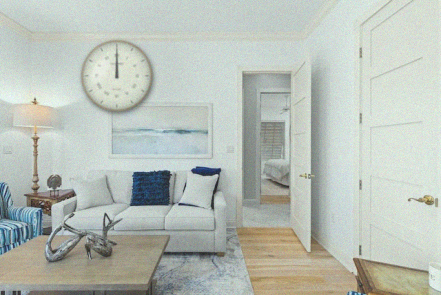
12,00
